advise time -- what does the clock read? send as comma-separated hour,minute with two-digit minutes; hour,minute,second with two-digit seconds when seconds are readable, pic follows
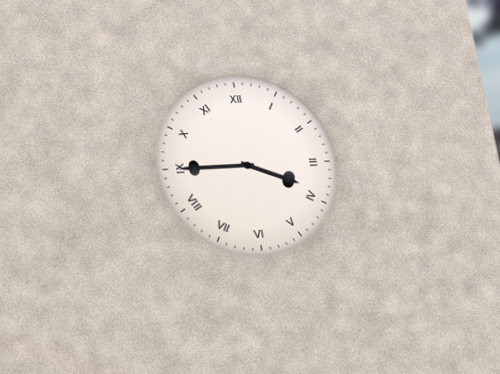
3,45
